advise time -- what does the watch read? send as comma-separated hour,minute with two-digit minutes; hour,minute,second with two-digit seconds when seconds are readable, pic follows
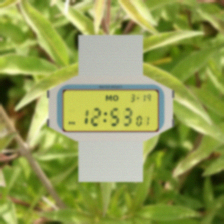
12,53,01
